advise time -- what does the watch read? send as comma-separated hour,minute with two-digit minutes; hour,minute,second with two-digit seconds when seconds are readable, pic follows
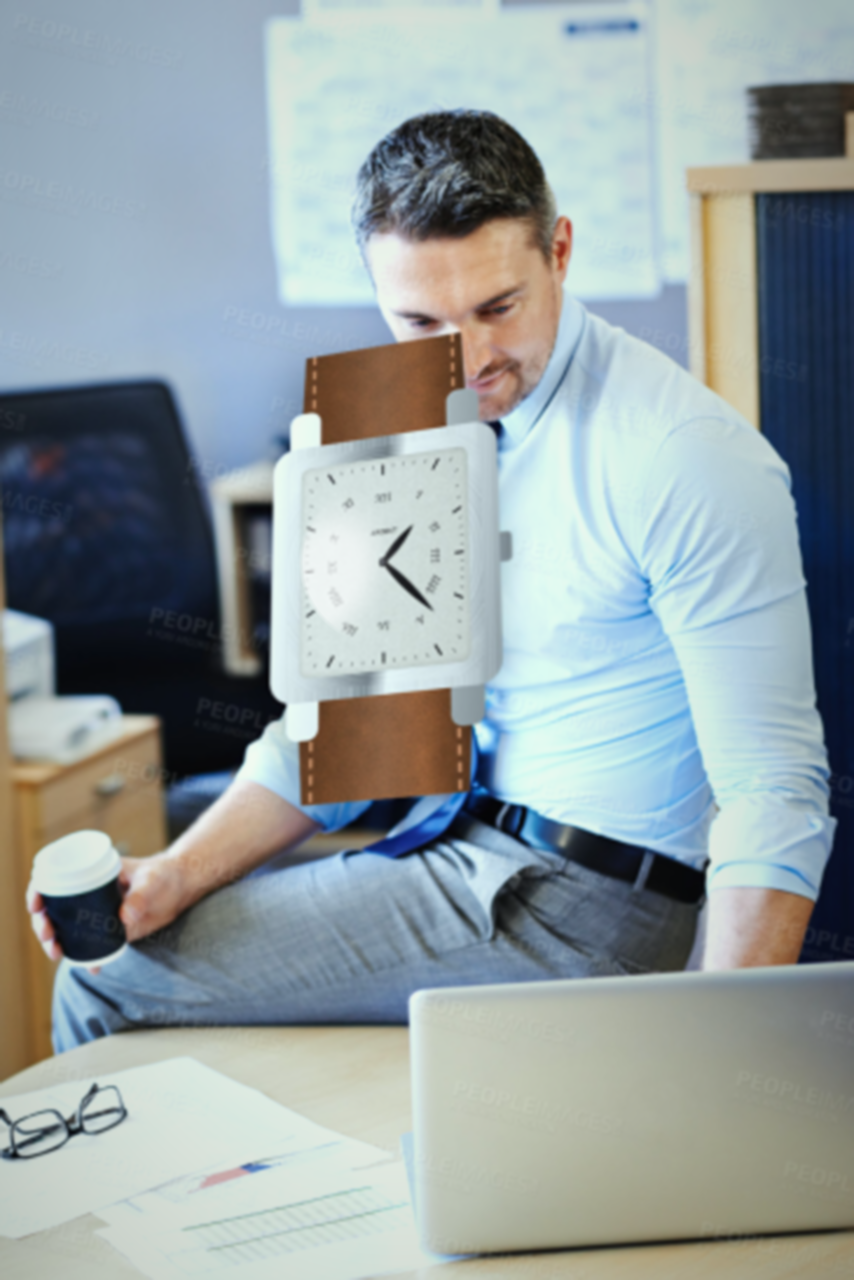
1,23
